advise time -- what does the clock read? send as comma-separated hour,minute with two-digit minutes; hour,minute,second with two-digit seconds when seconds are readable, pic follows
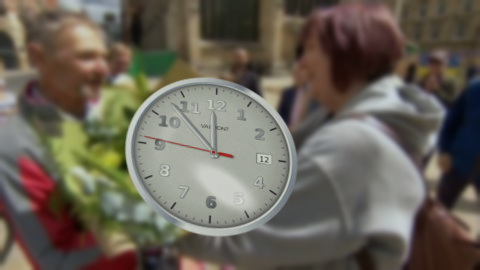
11,52,46
